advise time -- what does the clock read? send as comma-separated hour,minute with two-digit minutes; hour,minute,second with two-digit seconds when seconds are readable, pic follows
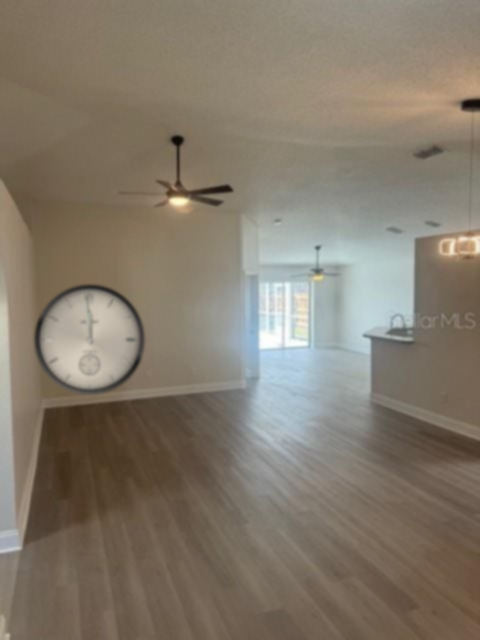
11,59
